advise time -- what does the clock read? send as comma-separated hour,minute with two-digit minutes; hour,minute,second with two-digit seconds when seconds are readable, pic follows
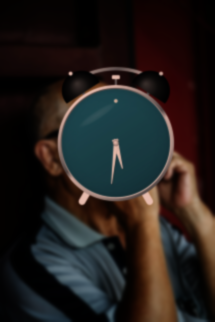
5,31
